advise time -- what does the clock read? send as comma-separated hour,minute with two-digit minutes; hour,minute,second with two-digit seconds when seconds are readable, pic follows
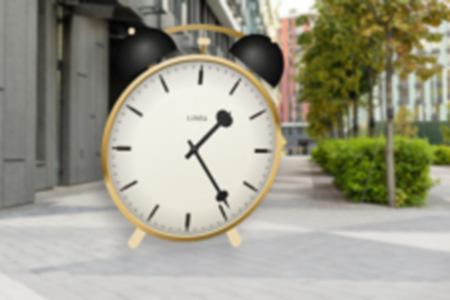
1,24
